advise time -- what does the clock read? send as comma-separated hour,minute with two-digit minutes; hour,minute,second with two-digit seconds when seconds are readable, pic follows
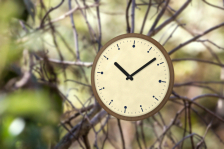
10,08
